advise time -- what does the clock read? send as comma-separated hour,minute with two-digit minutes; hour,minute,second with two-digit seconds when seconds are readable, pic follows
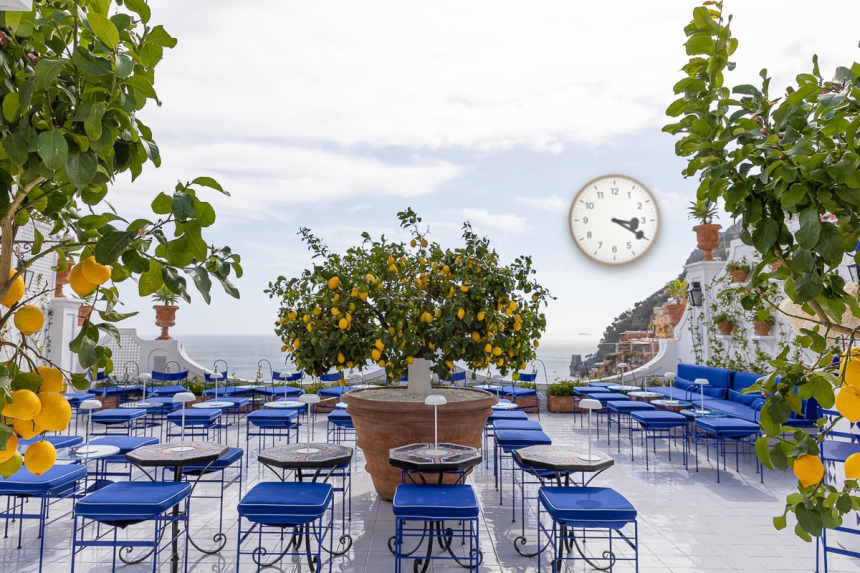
3,20
